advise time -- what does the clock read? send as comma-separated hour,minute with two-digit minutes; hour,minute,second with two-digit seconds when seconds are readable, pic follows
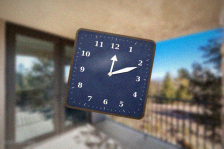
12,11
